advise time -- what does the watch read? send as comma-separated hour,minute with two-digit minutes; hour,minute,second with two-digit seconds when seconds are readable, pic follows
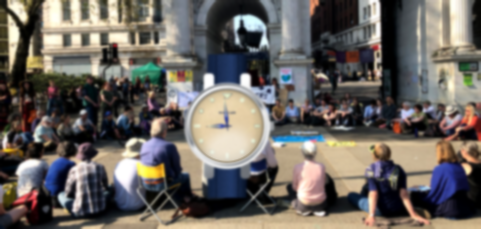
8,59
